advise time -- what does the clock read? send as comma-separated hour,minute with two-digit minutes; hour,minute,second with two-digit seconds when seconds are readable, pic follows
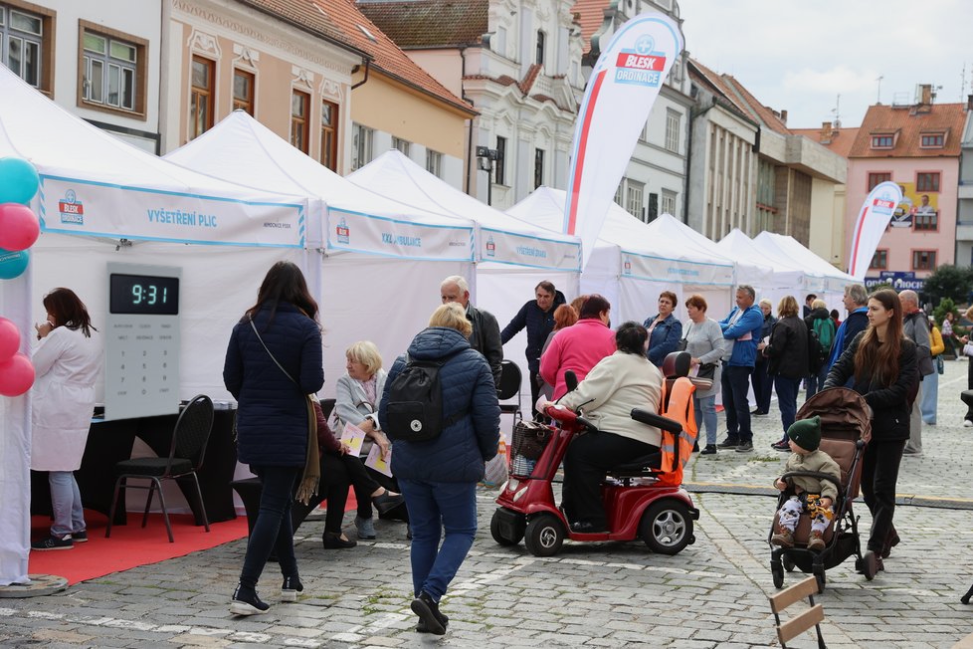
9,31
